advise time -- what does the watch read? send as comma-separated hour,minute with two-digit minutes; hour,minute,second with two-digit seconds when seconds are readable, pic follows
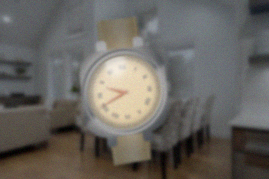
9,41
